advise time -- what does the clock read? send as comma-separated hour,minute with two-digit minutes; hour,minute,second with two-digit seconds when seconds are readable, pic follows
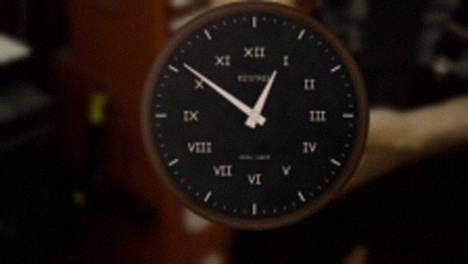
12,51
